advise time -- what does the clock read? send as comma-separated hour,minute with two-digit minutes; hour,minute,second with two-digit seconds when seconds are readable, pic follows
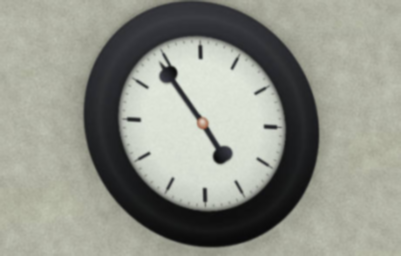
4,54
